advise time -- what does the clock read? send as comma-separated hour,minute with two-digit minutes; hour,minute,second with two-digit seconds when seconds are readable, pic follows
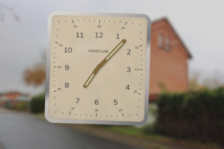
7,07
